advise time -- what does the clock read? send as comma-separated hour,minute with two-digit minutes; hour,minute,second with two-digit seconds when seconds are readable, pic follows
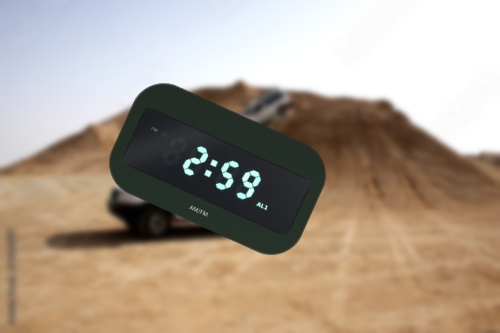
2,59
